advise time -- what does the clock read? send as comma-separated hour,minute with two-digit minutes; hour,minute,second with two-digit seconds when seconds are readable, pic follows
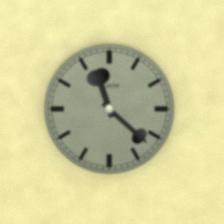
11,22
